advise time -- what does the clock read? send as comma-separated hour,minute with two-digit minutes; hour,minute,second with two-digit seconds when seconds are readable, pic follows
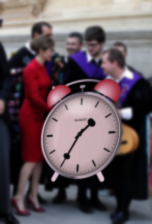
1,35
